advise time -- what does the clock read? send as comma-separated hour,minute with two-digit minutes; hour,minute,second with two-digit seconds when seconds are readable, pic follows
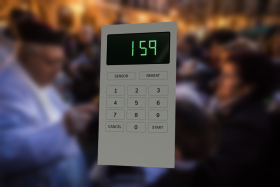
1,59
